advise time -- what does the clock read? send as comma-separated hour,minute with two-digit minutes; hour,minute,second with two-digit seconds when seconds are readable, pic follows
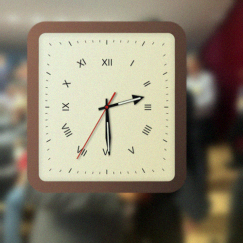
2,29,35
